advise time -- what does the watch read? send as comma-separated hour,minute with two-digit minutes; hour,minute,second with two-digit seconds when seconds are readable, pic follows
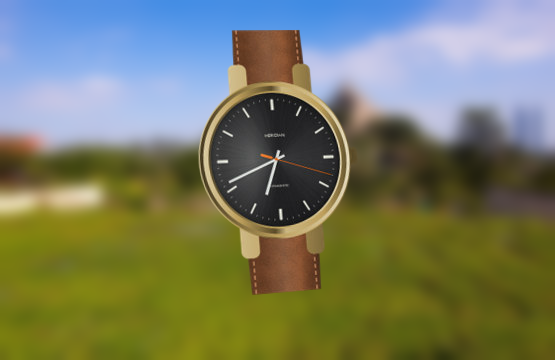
6,41,18
